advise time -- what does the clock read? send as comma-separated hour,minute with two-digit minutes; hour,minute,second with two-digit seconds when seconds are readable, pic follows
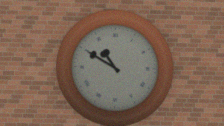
10,50
